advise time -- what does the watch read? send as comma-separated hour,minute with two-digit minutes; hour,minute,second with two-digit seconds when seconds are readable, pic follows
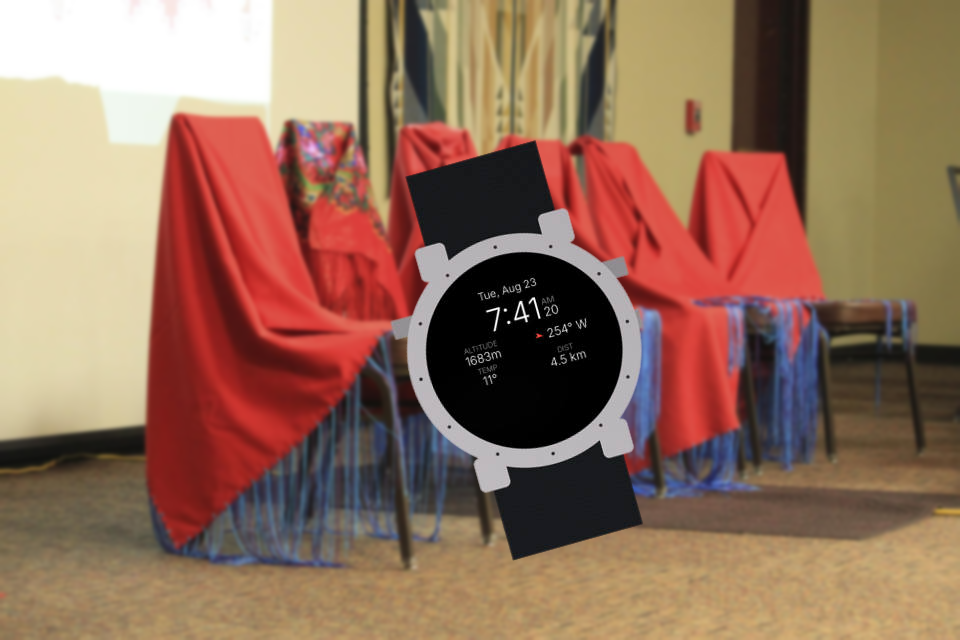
7,41,20
